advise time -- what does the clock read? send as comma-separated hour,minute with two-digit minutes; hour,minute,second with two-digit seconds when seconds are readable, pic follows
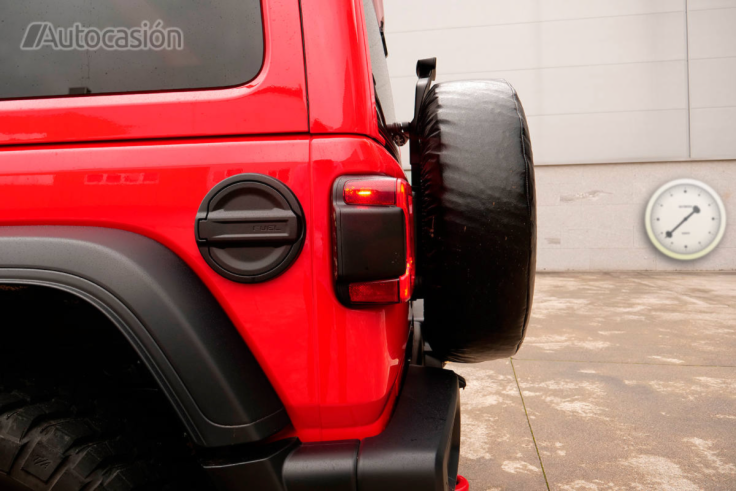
1,38
